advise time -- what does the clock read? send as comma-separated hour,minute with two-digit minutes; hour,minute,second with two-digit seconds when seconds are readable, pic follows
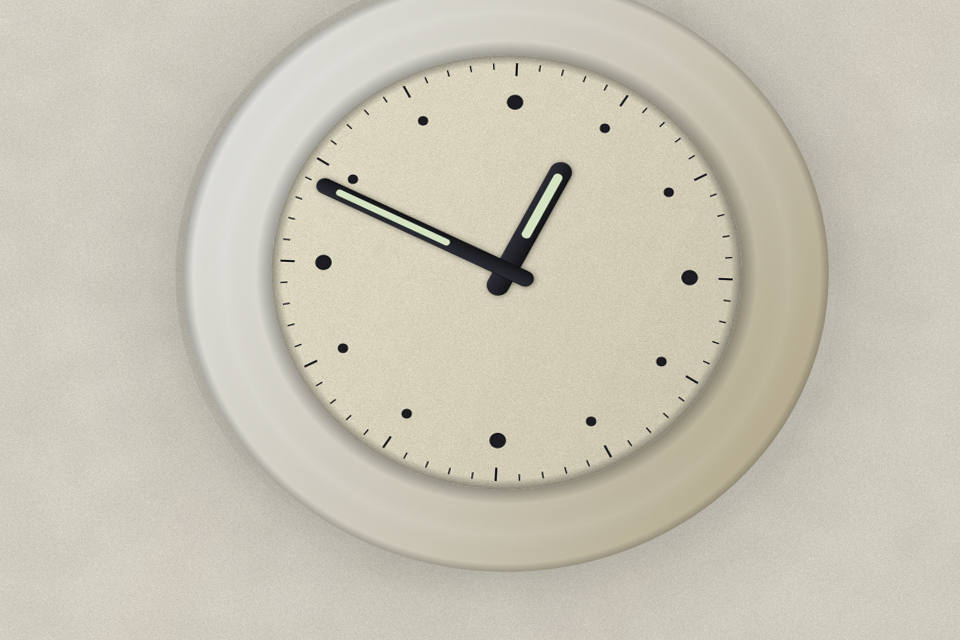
12,49
